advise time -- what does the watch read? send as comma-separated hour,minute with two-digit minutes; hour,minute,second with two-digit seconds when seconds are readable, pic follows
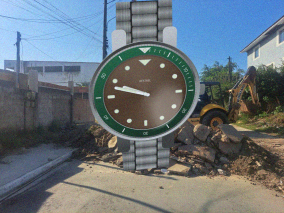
9,48
